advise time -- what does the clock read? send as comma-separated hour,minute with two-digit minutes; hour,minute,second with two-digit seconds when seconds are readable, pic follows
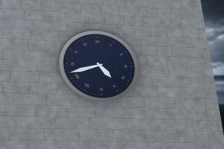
4,42
